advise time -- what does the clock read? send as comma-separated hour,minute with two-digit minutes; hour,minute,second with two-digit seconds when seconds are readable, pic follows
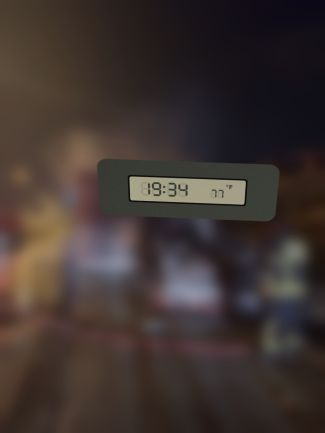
19,34
